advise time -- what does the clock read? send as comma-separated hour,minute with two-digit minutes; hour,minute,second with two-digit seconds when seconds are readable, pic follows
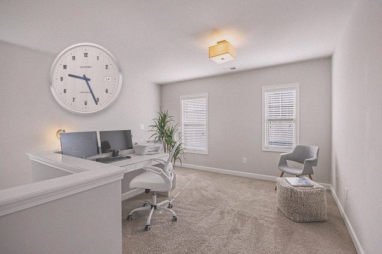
9,26
